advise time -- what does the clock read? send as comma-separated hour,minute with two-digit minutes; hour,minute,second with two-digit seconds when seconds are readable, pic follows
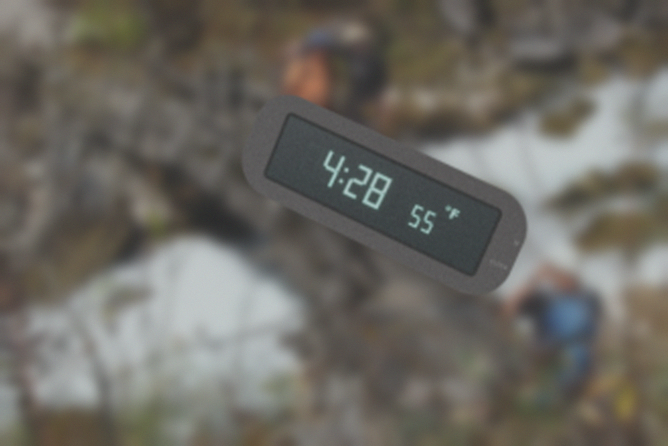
4,28
